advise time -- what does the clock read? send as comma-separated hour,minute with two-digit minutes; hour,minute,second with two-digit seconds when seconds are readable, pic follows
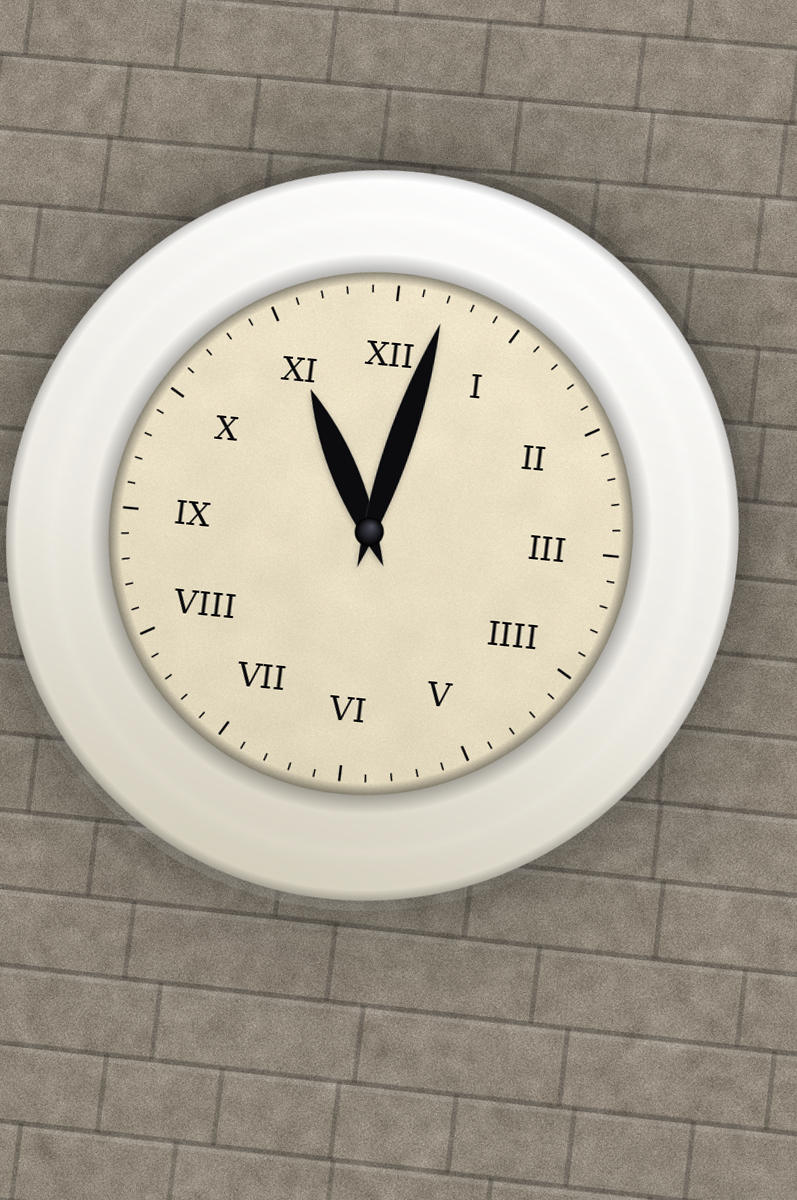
11,02
